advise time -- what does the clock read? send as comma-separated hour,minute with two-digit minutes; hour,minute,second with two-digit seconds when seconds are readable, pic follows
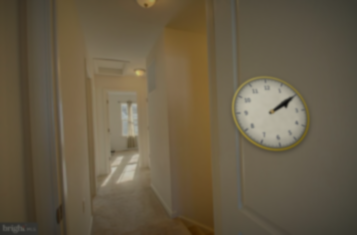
2,10
